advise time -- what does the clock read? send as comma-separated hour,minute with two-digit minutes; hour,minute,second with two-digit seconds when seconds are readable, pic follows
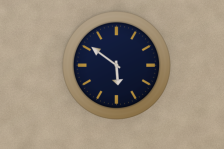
5,51
